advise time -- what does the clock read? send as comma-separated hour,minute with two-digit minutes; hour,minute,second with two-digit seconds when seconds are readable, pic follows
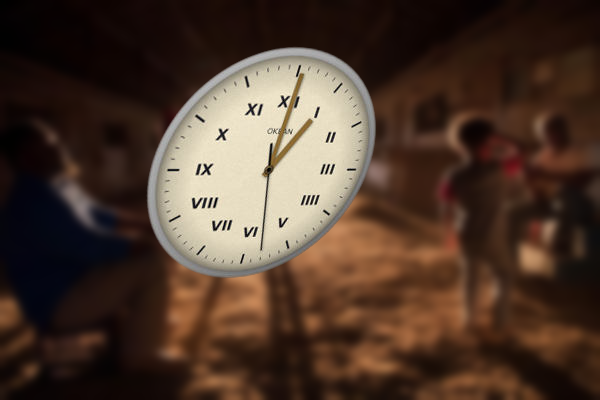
1,00,28
